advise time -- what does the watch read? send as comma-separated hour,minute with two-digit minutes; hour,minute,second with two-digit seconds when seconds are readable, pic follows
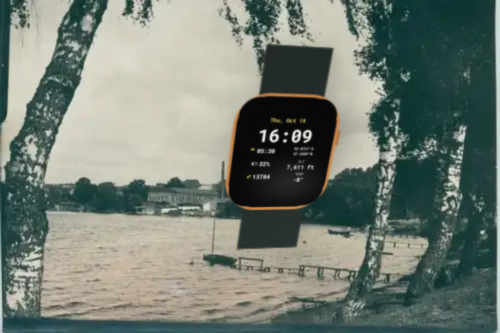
16,09
